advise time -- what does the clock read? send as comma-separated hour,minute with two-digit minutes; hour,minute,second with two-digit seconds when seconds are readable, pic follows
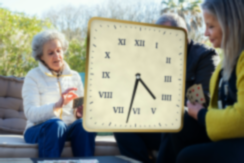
4,32
